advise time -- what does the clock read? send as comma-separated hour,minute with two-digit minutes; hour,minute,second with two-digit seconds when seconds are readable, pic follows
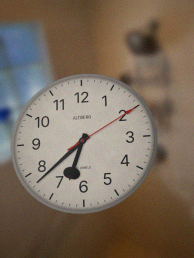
6,38,10
